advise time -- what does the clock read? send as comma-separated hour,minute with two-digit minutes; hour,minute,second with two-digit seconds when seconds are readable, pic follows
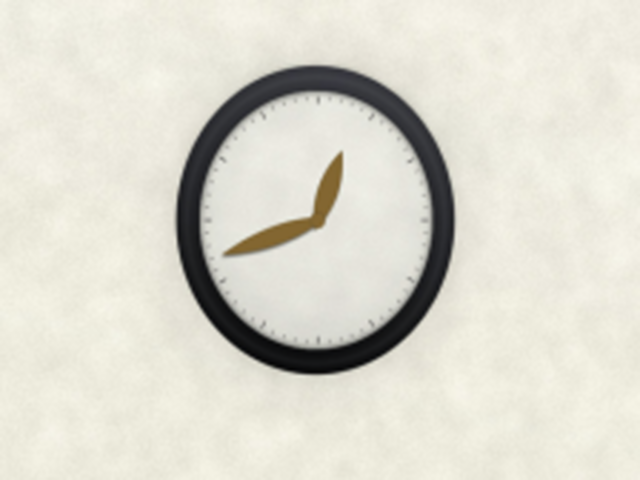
12,42
